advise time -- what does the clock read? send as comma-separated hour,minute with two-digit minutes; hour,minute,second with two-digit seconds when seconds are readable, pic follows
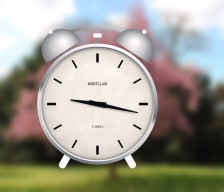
9,17
